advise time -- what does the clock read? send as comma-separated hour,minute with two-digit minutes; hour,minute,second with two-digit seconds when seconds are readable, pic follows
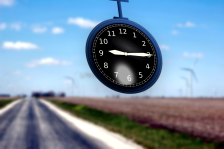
9,15
